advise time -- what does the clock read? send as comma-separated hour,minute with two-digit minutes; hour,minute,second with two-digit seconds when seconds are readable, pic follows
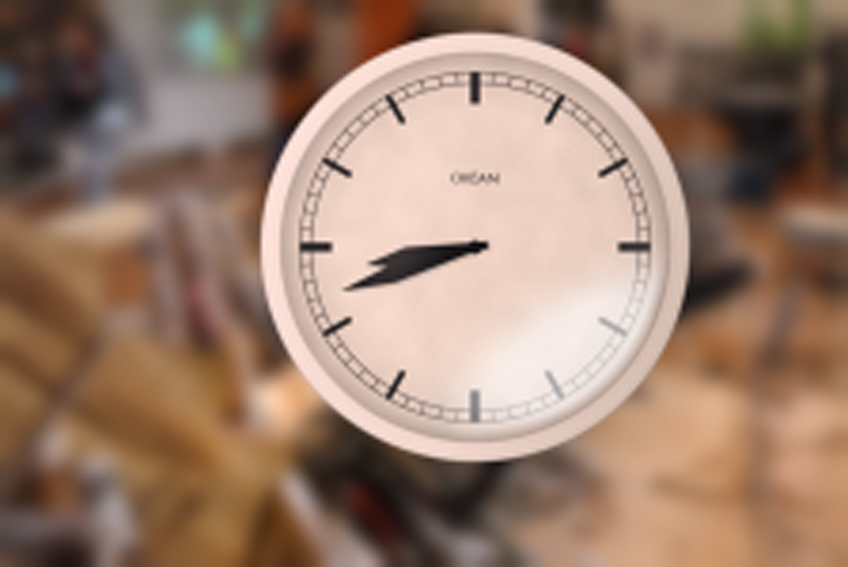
8,42
